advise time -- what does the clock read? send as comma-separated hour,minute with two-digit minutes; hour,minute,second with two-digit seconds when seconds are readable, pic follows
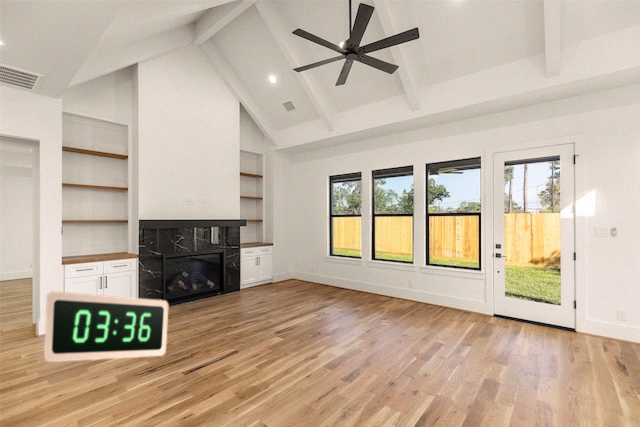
3,36
